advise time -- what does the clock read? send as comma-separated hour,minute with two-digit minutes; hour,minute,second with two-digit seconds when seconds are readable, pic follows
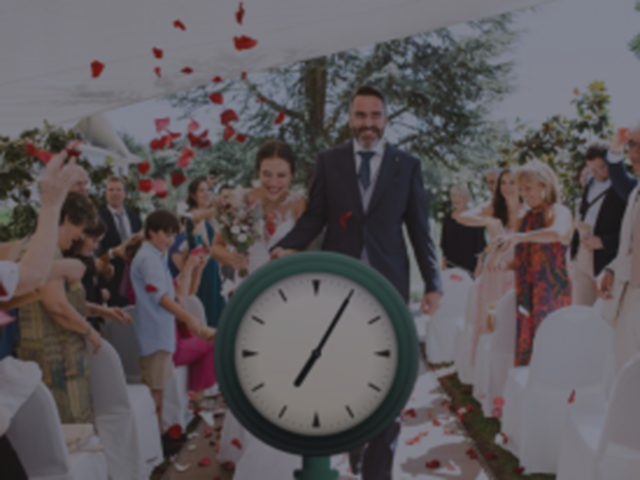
7,05
